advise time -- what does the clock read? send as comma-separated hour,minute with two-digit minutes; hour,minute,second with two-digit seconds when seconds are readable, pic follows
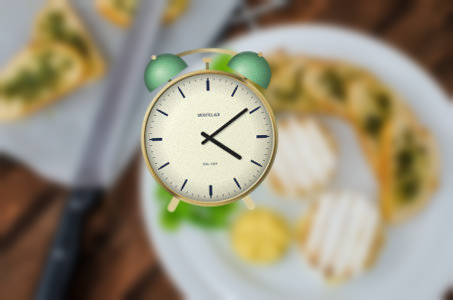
4,09
